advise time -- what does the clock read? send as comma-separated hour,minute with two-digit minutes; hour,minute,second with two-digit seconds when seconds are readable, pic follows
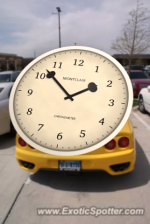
1,52
